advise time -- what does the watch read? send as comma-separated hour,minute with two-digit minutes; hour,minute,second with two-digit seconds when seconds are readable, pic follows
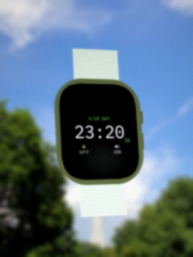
23,20
